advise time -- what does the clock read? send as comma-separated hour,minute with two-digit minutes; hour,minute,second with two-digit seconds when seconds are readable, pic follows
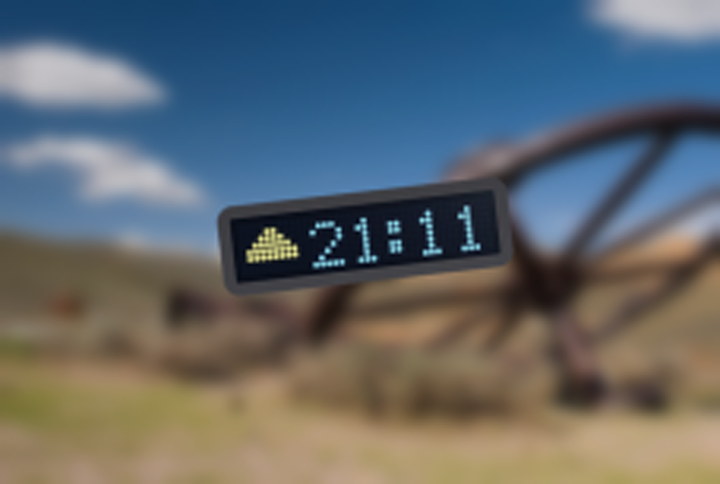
21,11
